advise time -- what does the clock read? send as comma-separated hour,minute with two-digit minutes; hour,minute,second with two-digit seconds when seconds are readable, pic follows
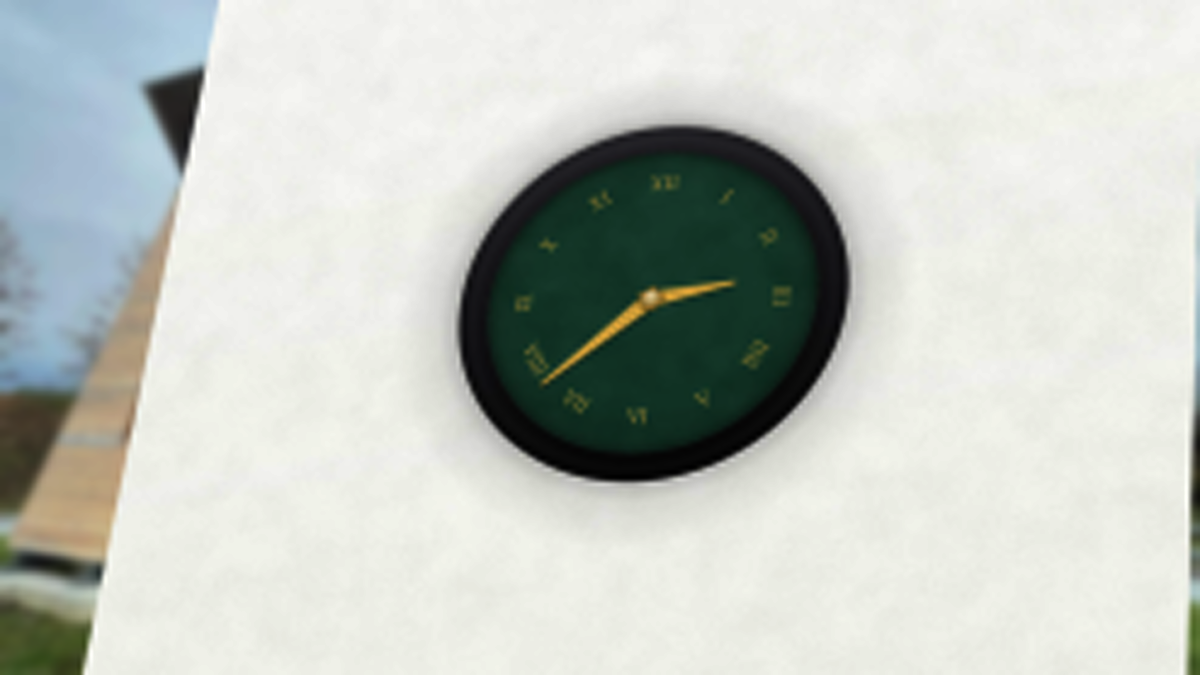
2,38
